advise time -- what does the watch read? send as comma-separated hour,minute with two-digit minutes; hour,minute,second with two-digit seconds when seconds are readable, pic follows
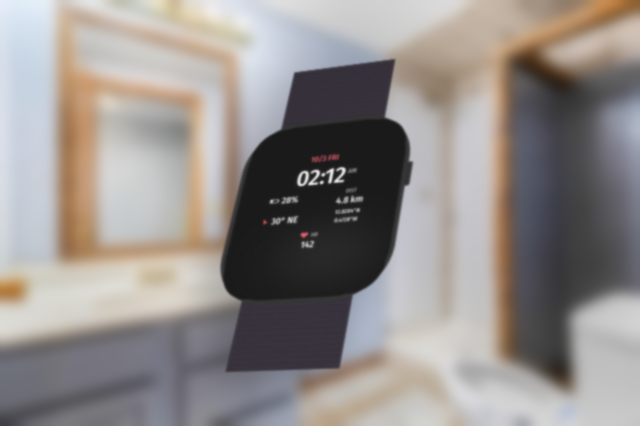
2,12
